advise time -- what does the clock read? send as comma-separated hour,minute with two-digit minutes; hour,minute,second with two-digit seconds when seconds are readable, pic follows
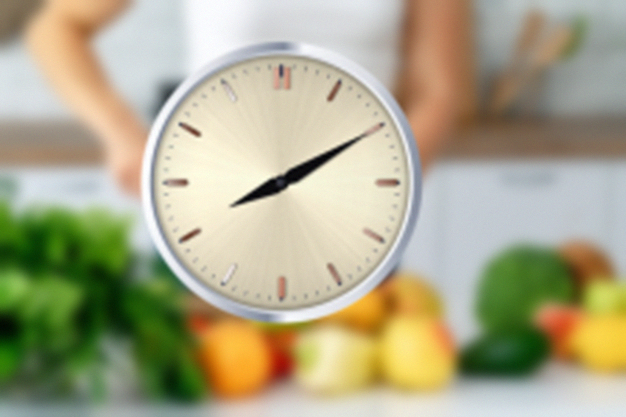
8,10
